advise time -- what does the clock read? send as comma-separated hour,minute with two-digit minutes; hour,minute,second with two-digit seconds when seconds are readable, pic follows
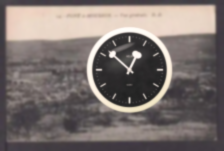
12,52
